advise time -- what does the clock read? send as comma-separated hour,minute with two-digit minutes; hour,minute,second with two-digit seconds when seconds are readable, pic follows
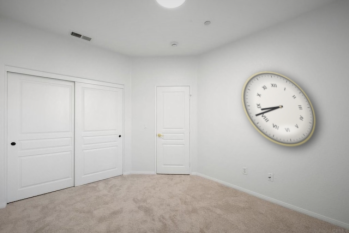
8,42
